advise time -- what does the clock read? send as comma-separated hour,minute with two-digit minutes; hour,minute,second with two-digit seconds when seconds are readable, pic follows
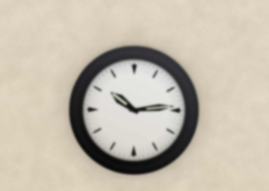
10,14
